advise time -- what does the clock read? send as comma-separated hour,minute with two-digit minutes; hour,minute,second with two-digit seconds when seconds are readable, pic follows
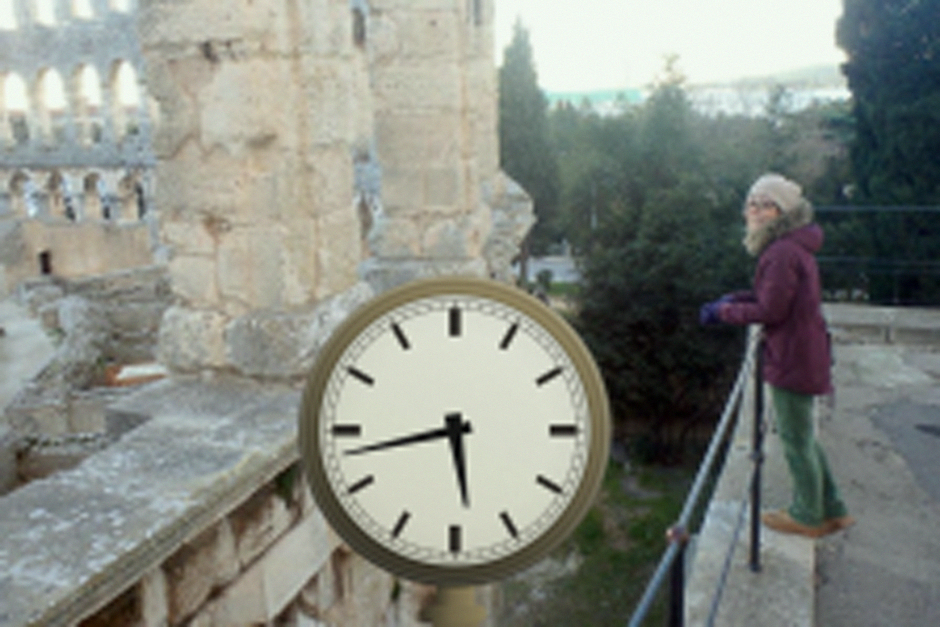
5,43
